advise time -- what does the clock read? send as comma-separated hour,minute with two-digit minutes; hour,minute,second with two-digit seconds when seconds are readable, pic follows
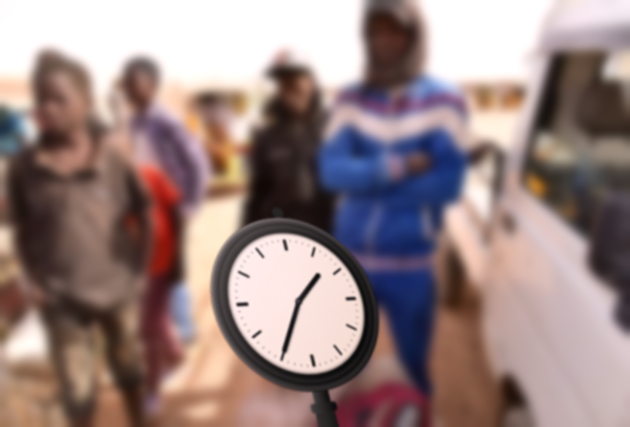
1,35
